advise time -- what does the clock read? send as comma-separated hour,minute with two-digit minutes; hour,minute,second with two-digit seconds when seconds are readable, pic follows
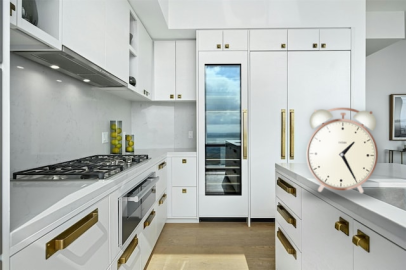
1,25
